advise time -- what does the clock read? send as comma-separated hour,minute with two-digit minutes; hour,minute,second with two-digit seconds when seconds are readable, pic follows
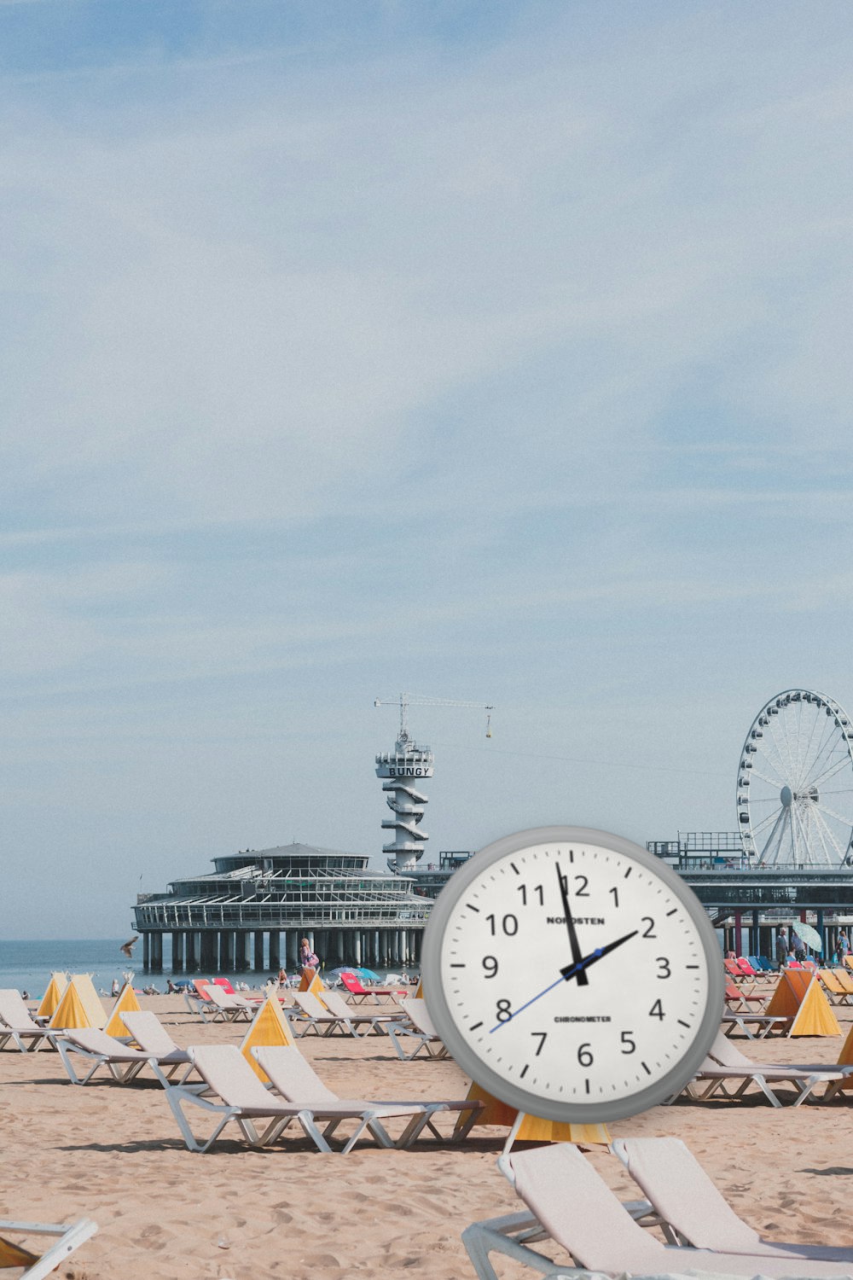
1,58,39
